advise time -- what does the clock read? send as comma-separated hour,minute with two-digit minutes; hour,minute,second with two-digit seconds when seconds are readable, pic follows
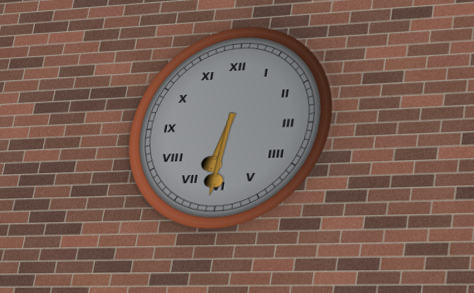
6,31
